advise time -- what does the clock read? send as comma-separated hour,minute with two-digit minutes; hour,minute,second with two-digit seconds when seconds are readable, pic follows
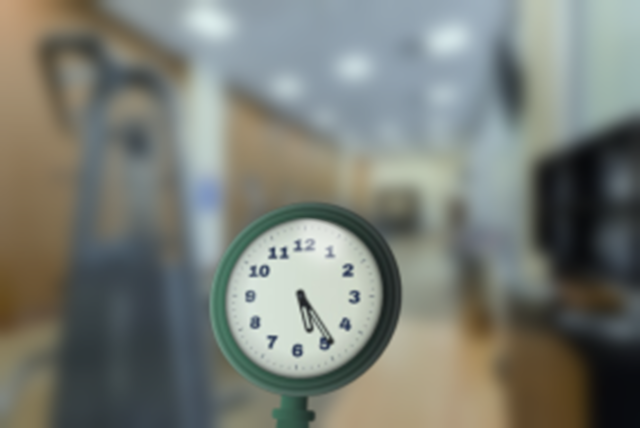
5,24
